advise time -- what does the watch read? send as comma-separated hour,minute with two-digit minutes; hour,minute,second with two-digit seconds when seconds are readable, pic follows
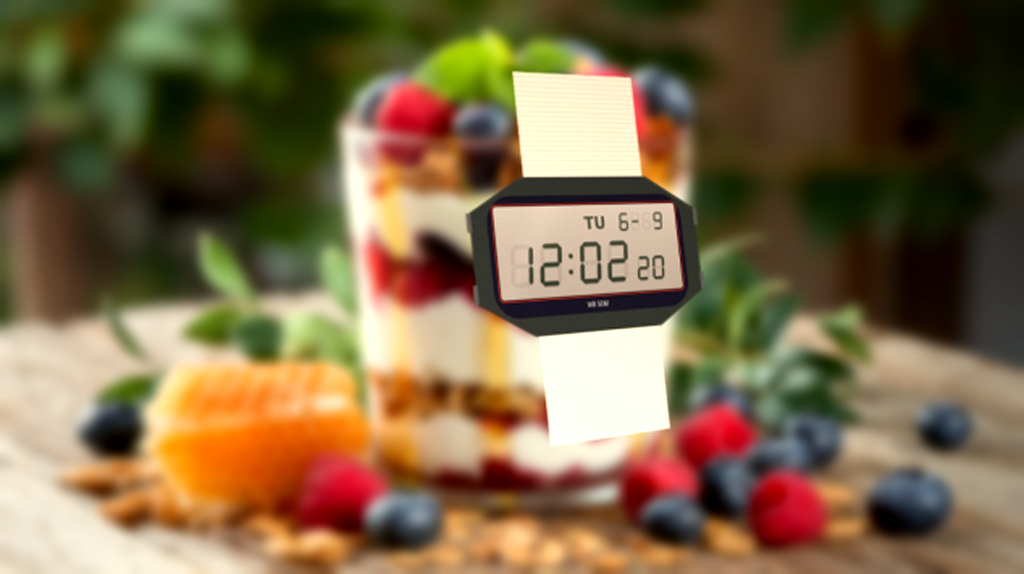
12,02,20
